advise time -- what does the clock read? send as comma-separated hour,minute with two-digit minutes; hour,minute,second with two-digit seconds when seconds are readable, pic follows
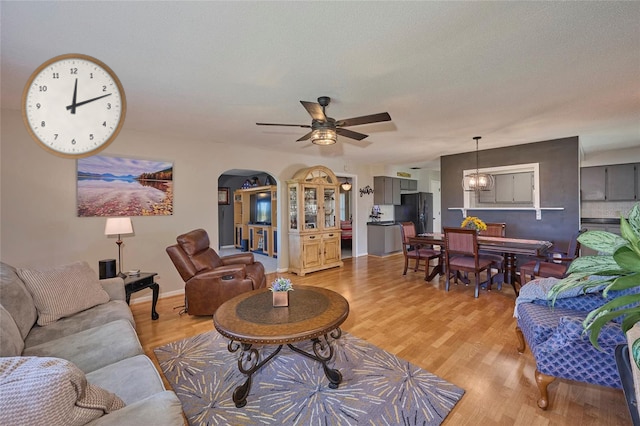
12,12
